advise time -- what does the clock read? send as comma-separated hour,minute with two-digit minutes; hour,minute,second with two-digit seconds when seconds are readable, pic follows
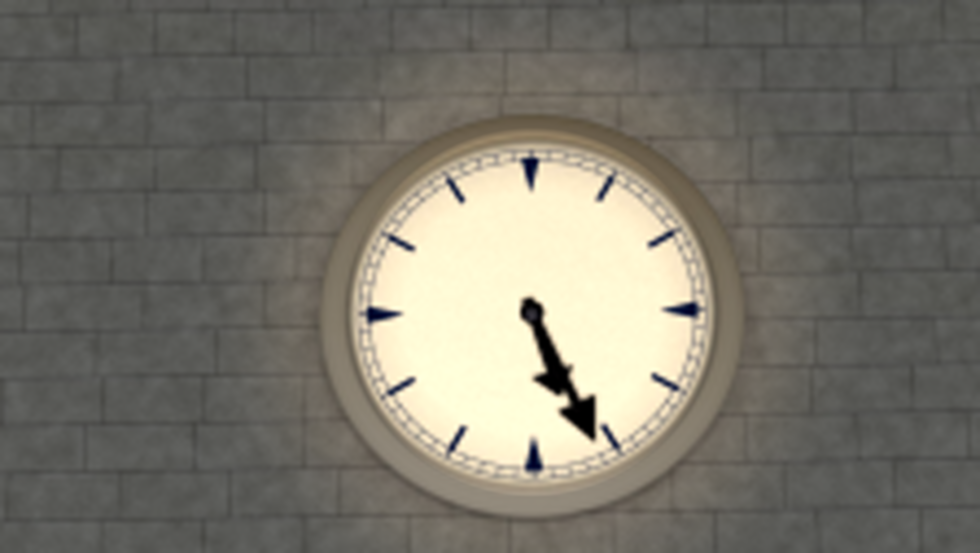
5,26
